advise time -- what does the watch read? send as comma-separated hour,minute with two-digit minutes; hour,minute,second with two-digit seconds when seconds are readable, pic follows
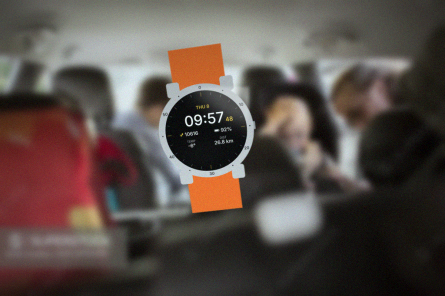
9,57
